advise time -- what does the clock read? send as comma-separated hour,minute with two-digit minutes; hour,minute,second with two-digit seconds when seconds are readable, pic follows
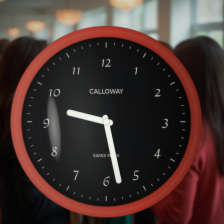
9,28
